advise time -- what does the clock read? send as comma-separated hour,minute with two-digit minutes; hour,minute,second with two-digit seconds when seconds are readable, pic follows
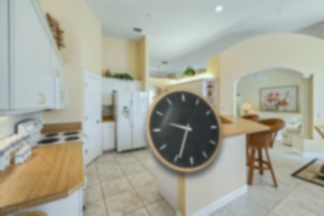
9,34
